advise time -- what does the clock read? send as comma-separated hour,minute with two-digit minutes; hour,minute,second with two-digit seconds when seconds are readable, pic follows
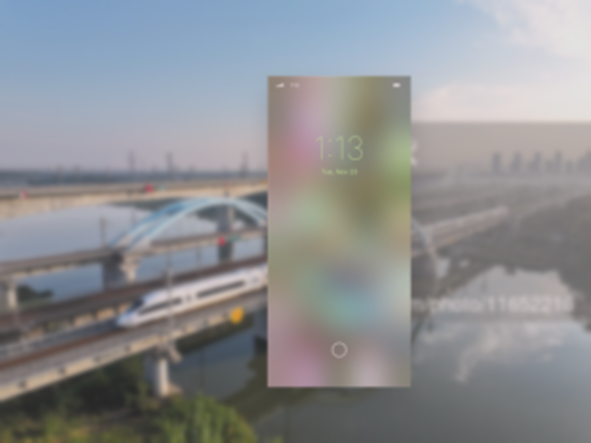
1,13
